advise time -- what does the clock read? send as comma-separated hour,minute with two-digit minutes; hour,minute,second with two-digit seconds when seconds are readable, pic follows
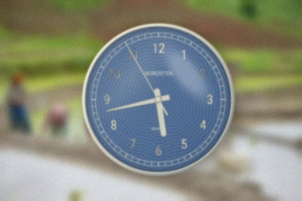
5,42,55
